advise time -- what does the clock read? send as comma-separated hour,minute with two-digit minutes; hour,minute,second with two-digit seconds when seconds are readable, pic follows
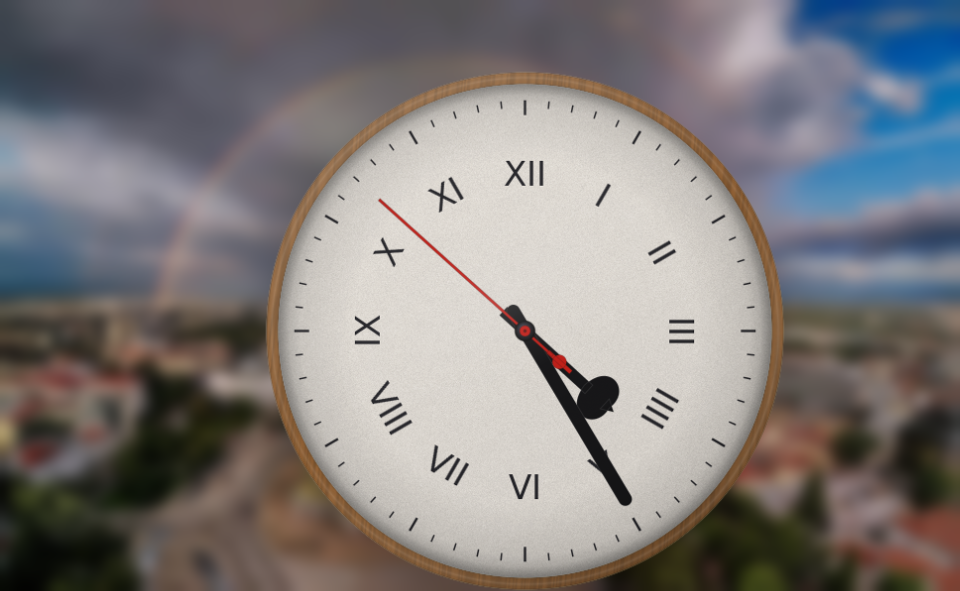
4,24,52
